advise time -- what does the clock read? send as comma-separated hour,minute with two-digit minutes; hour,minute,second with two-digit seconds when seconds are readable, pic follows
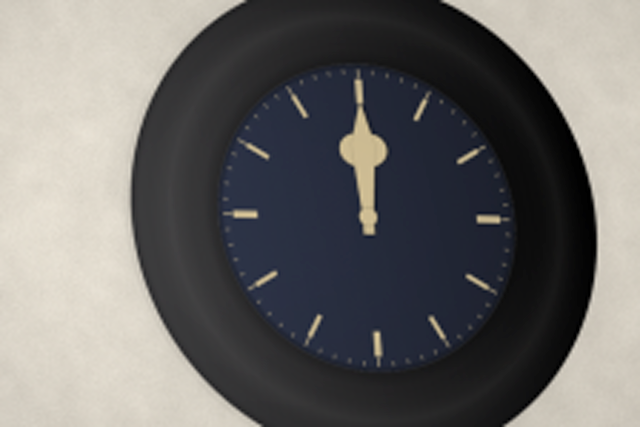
12,00
